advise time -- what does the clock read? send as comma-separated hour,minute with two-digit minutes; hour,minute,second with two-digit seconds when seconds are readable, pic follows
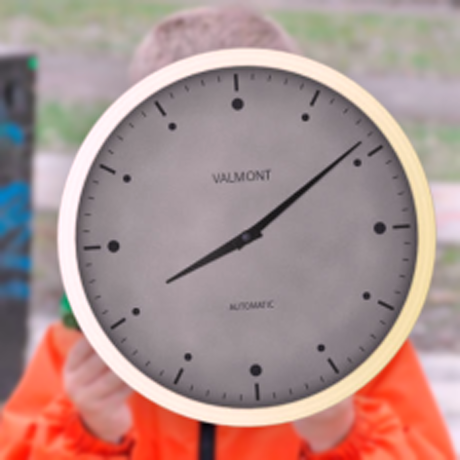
8,09
